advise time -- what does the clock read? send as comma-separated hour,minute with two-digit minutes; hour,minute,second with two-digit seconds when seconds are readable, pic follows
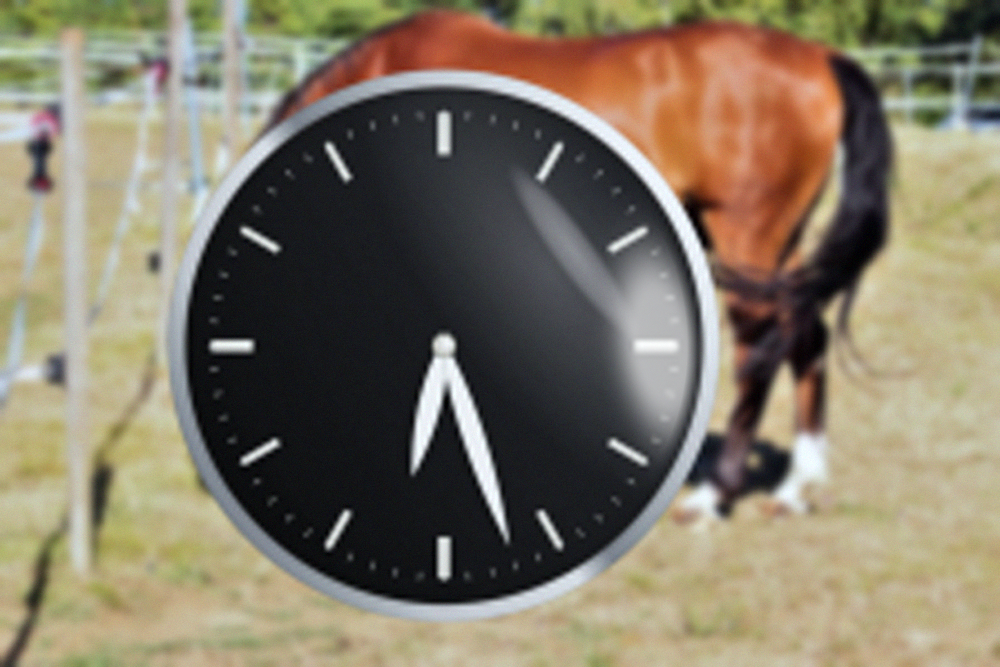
6,27
